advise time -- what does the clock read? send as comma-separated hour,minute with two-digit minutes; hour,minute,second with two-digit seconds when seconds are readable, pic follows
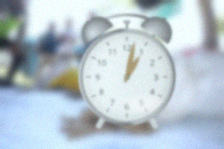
1,02
